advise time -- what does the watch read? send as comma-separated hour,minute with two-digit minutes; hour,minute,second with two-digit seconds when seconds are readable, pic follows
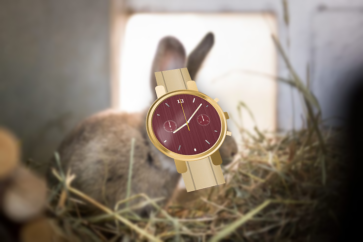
8,08
